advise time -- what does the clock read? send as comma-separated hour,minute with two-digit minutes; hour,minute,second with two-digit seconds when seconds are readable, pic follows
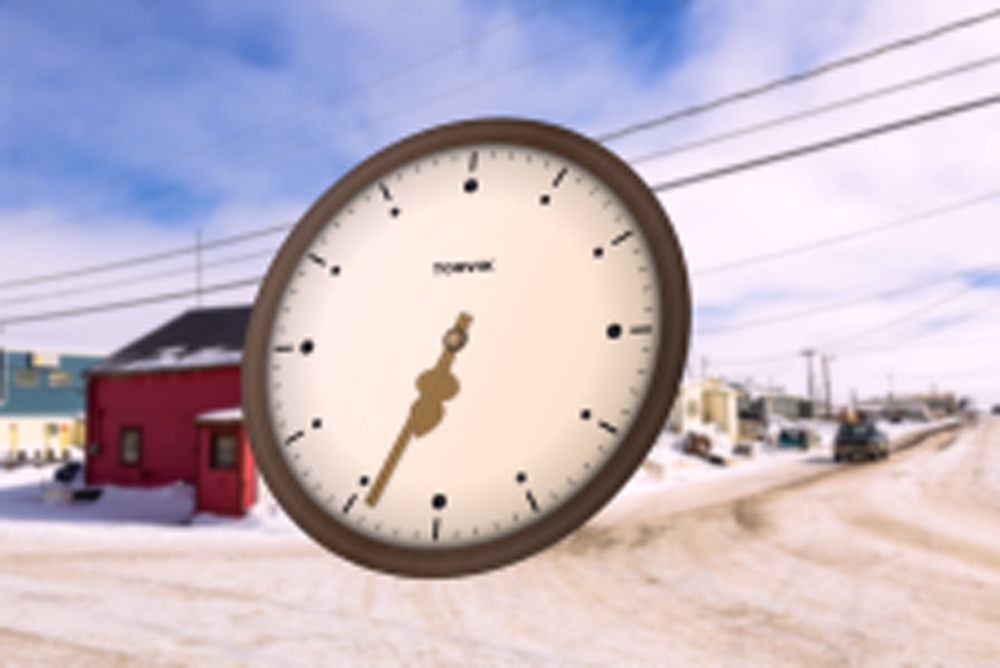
6,34
